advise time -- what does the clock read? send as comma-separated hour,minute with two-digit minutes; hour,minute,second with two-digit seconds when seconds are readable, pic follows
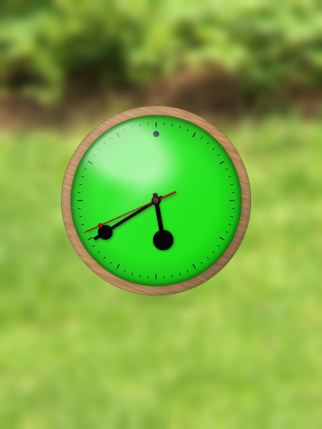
5,39,41
